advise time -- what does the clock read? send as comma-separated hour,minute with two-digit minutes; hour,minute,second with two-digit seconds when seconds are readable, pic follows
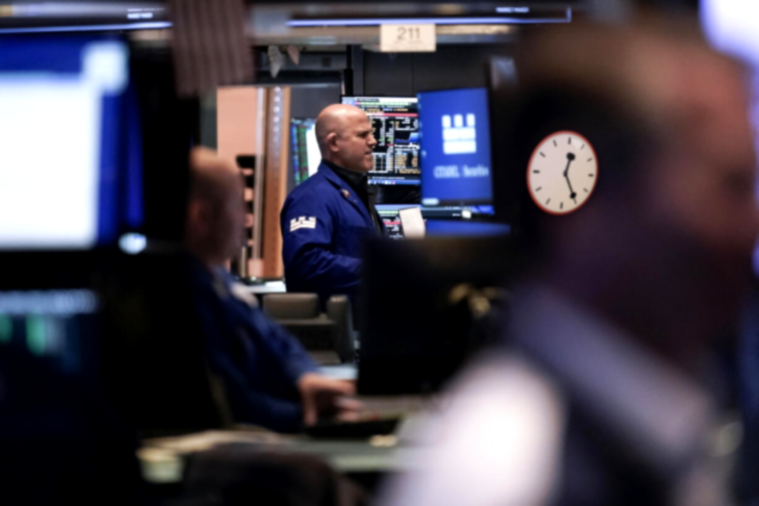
12,25
